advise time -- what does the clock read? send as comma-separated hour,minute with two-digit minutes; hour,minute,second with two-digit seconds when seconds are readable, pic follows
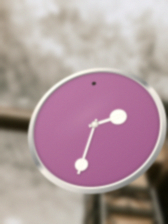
2,33
